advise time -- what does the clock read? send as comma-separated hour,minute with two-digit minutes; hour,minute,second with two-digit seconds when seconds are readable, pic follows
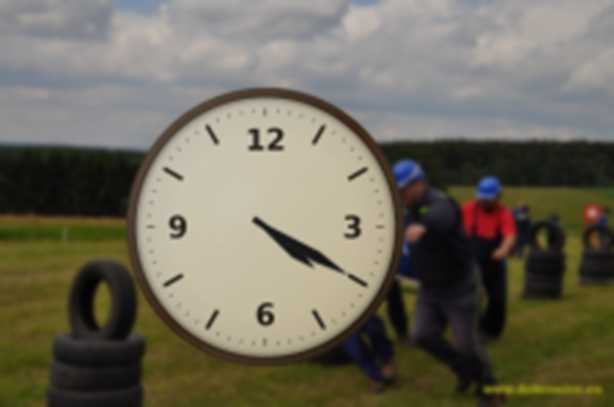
4,20
